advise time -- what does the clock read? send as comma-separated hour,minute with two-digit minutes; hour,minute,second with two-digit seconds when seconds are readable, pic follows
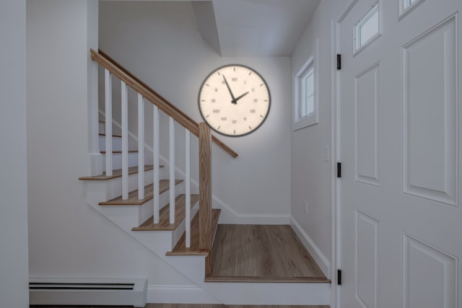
1,56
